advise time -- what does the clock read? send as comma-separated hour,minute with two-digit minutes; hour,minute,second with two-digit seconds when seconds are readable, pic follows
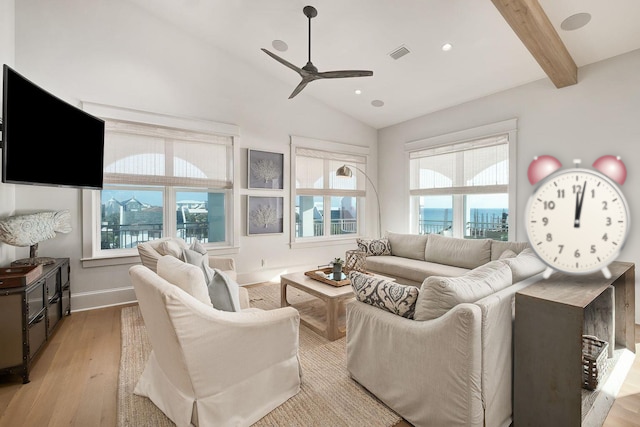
12,02
